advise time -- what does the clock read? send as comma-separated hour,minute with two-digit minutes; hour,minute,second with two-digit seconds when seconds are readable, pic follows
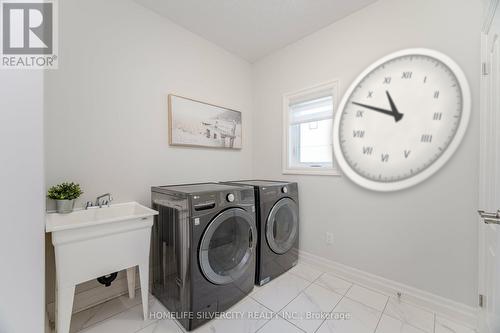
10,47
